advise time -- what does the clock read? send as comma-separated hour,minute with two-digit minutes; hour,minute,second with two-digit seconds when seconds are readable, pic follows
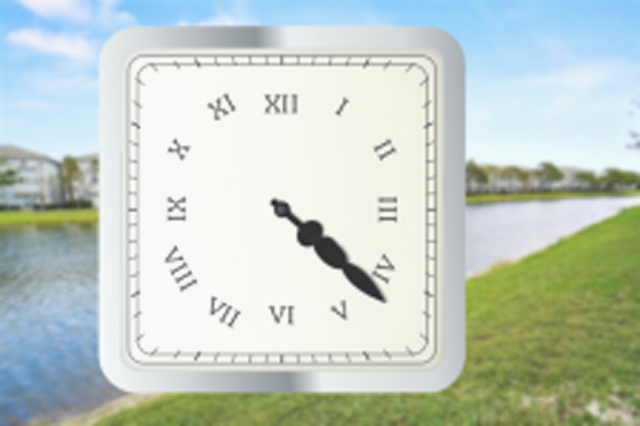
4,22
